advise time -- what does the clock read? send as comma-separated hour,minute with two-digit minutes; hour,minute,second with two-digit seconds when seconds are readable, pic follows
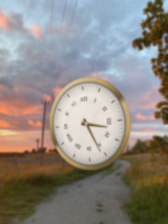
3,26
